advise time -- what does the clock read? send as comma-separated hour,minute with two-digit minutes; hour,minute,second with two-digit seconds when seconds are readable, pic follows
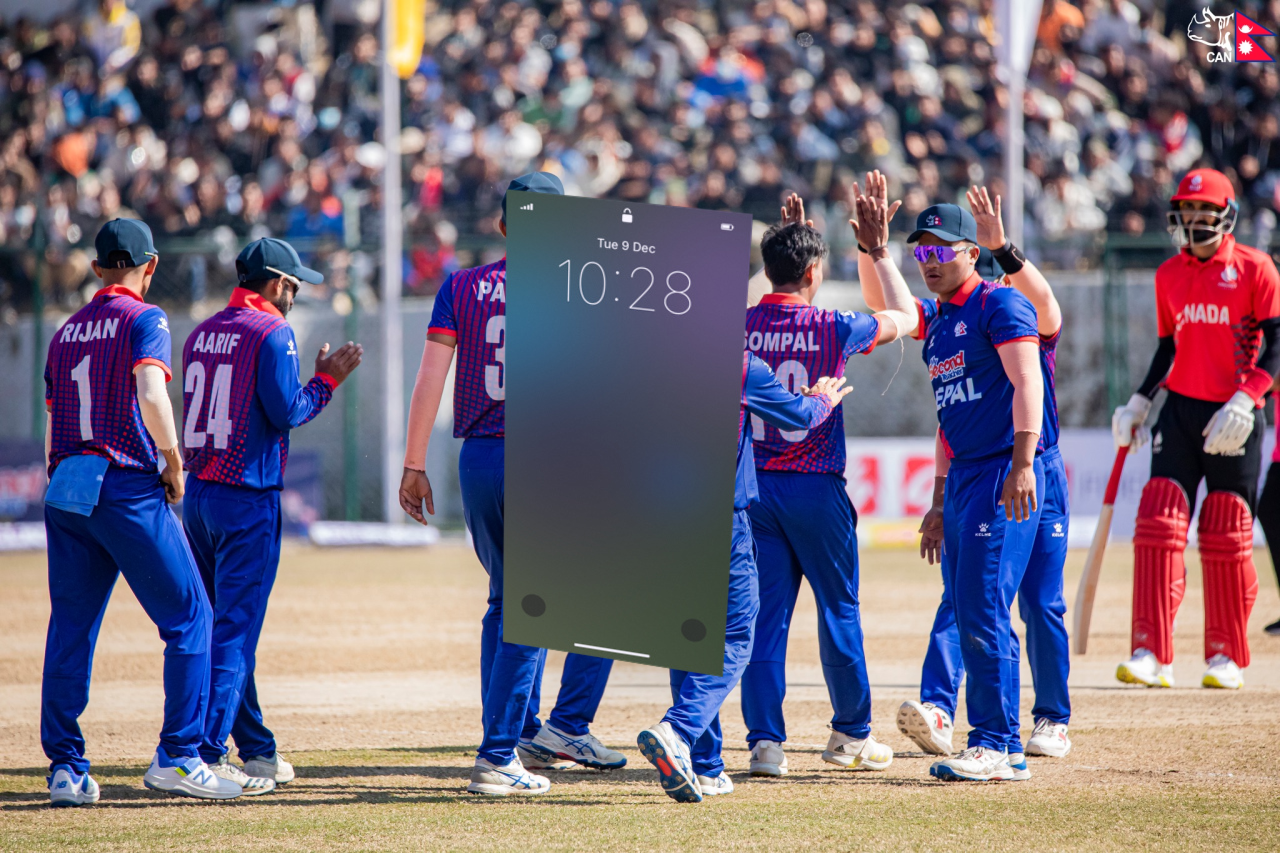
10,28
